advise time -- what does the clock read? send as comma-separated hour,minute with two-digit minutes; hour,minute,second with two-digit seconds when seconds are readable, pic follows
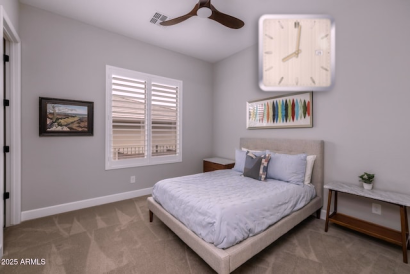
8,01
